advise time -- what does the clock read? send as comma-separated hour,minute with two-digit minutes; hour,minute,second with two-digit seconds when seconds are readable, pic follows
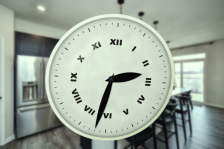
2,32
